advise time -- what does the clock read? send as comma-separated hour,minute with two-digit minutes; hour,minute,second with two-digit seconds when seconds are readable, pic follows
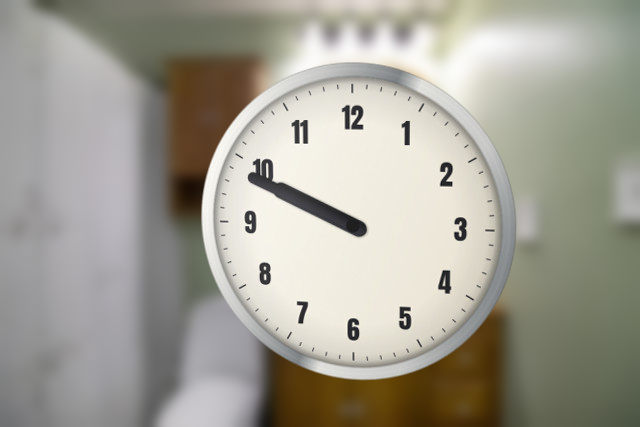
9,49
